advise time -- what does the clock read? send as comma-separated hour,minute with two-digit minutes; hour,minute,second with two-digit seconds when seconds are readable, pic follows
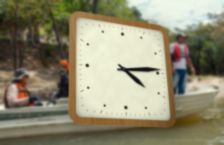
4,14
